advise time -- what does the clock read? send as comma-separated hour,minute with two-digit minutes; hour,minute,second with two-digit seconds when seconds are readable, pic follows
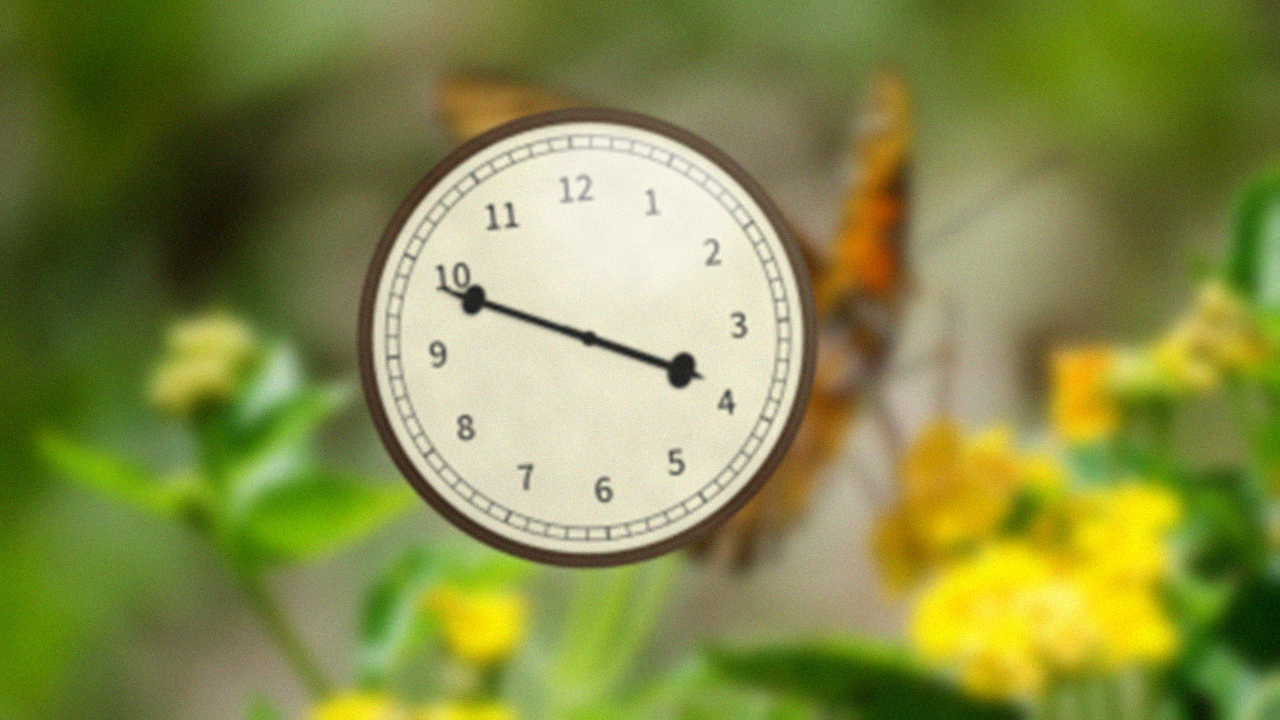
3,49
